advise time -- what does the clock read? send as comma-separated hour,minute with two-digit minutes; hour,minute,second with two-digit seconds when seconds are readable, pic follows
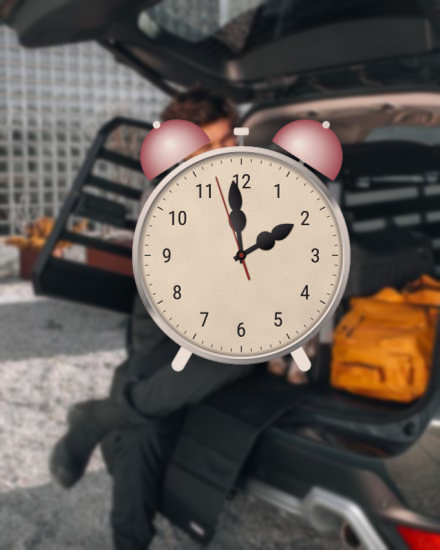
1,58,57
